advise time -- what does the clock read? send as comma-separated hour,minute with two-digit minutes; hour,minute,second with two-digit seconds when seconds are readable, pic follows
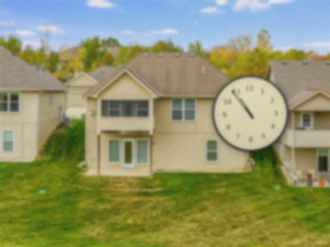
10,54
